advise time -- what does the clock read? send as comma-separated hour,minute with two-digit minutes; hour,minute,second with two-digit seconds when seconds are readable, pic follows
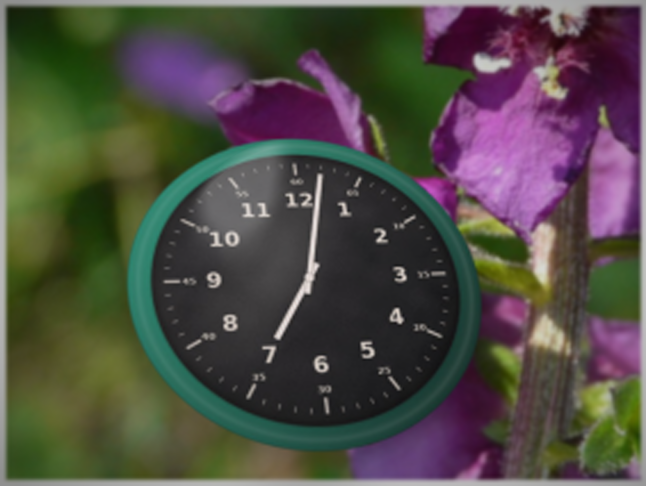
7,02
